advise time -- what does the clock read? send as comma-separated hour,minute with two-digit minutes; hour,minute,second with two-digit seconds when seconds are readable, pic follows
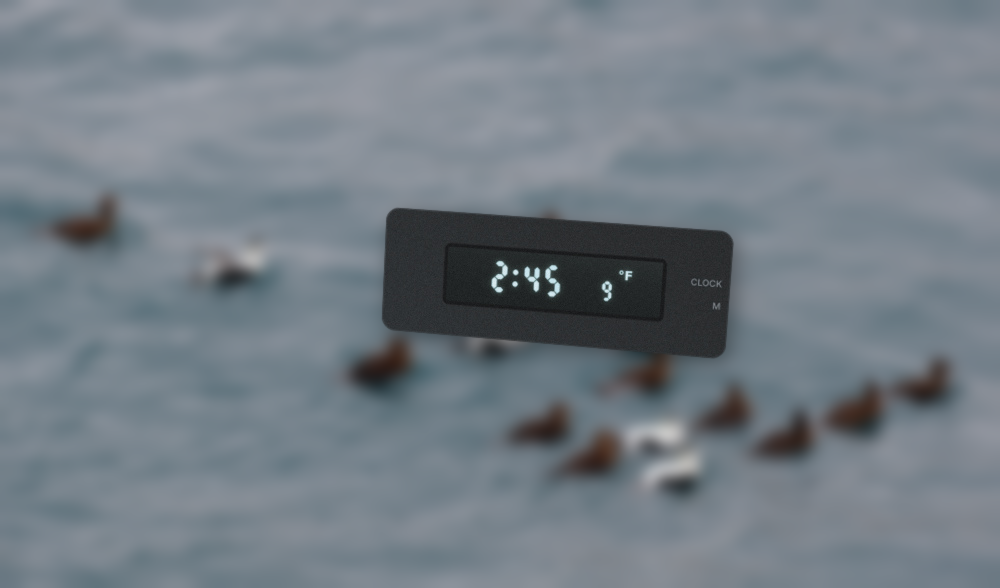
2,45
